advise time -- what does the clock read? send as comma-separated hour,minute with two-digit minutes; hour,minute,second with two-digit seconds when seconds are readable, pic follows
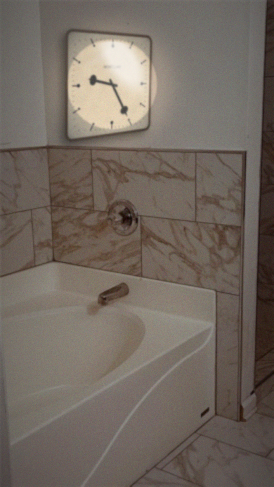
9,25
